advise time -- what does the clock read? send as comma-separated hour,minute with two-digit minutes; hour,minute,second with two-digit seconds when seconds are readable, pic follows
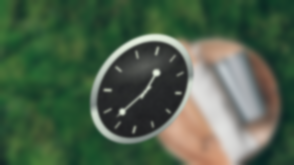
12,37
